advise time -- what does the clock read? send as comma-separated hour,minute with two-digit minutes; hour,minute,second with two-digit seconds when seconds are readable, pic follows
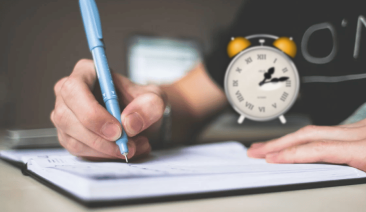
1,13
